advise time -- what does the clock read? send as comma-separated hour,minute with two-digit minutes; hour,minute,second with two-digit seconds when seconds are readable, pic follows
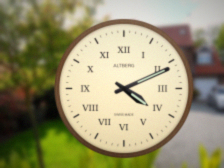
4,11
